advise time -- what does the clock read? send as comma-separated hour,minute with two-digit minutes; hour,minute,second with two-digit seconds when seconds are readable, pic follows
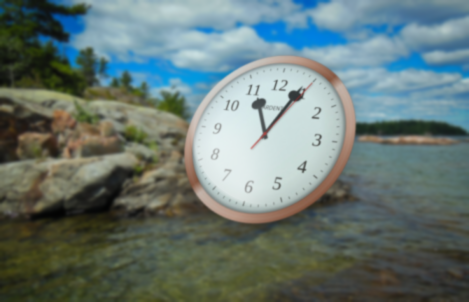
11,04,05
